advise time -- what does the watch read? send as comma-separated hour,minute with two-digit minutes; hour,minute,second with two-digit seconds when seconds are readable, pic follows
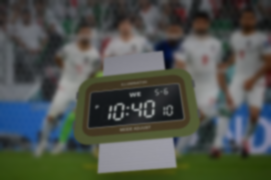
10,40
